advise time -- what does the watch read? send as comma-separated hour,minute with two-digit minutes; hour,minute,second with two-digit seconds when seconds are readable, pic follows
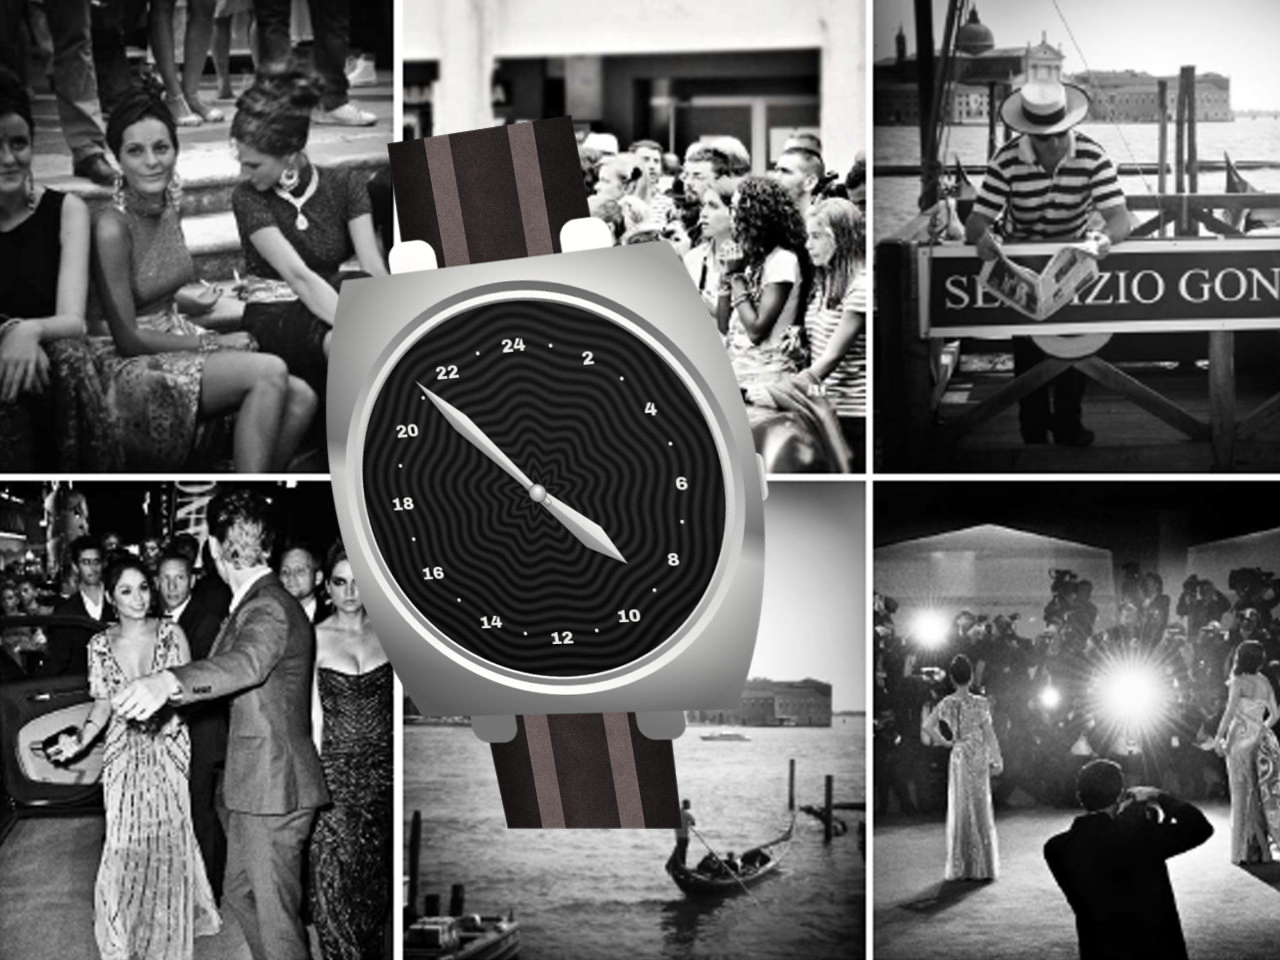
8,53
